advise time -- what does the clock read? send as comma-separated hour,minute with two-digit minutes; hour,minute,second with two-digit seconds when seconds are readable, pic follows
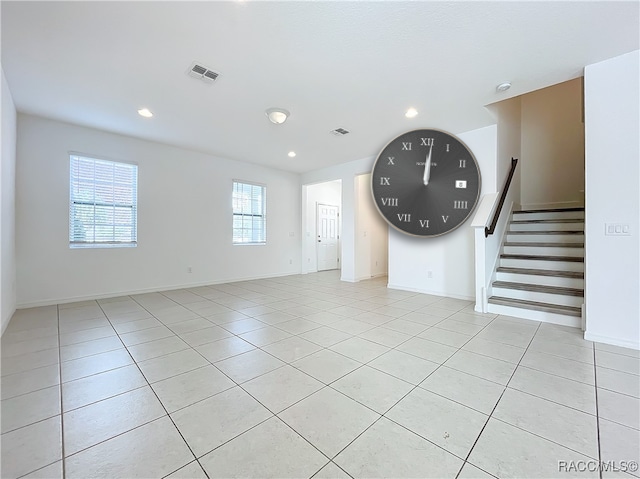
12,01
